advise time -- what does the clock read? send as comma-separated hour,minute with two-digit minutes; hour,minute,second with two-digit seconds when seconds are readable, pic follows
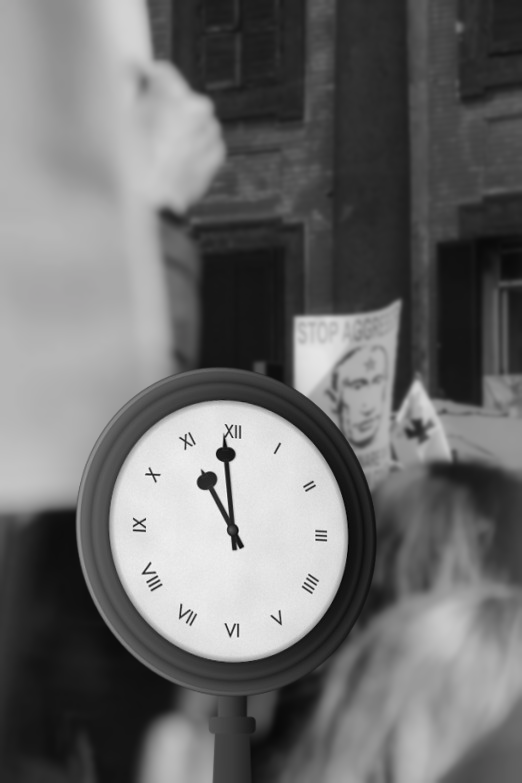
10,59
